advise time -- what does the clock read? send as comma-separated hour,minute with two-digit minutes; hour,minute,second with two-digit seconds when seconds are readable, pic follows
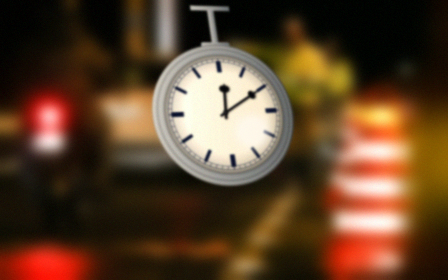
12,10
